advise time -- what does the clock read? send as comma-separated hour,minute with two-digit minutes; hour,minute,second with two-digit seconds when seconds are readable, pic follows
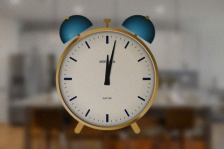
12,02
